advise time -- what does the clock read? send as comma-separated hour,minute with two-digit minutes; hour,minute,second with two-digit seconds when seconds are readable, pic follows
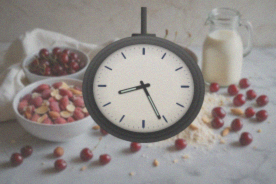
8,26
